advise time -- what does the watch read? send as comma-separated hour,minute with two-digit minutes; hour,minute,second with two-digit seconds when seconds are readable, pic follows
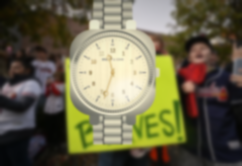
11,33
